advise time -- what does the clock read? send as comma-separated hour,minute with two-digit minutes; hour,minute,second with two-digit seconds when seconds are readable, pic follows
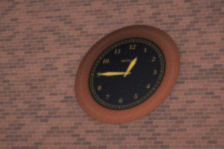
12,45
